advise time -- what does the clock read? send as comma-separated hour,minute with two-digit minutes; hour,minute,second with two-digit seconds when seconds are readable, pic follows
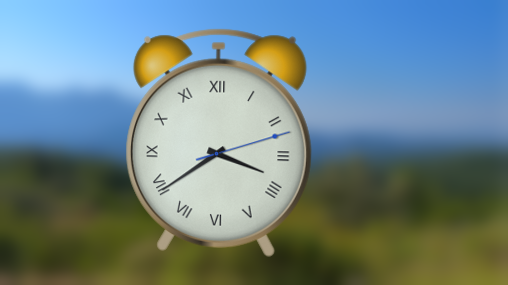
3,39,12
